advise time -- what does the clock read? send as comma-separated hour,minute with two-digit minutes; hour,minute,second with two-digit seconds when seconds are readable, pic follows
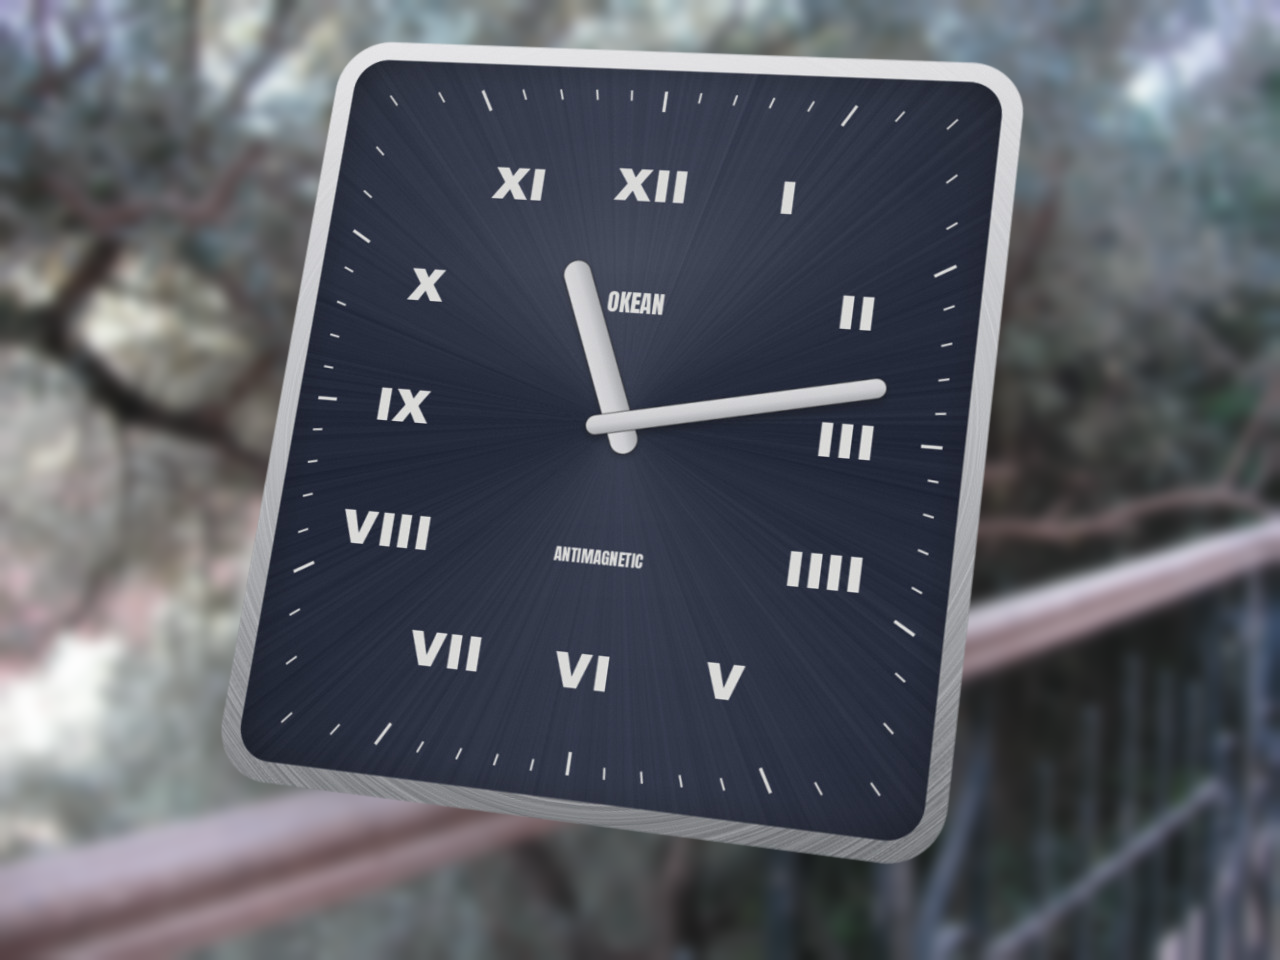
11,13
